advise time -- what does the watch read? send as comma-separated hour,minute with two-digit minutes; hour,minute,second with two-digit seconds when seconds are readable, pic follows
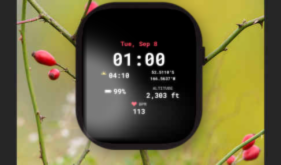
1,00
